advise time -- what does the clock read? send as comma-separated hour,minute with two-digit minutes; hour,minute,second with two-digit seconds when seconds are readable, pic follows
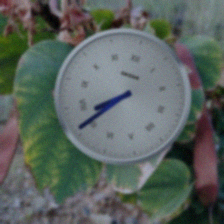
7,36
